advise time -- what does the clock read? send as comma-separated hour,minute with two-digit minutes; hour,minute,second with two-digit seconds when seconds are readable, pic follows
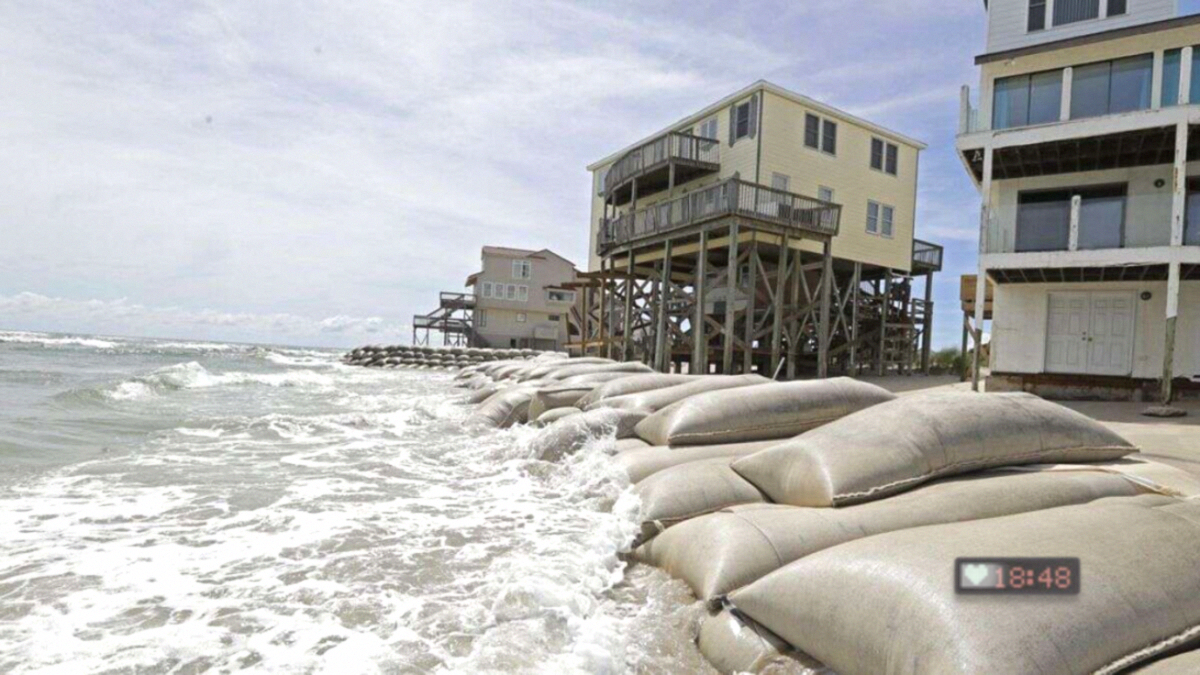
18,48
